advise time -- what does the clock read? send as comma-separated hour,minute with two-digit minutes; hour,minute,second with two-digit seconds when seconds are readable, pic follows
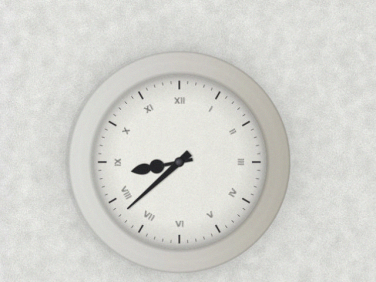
8,38
